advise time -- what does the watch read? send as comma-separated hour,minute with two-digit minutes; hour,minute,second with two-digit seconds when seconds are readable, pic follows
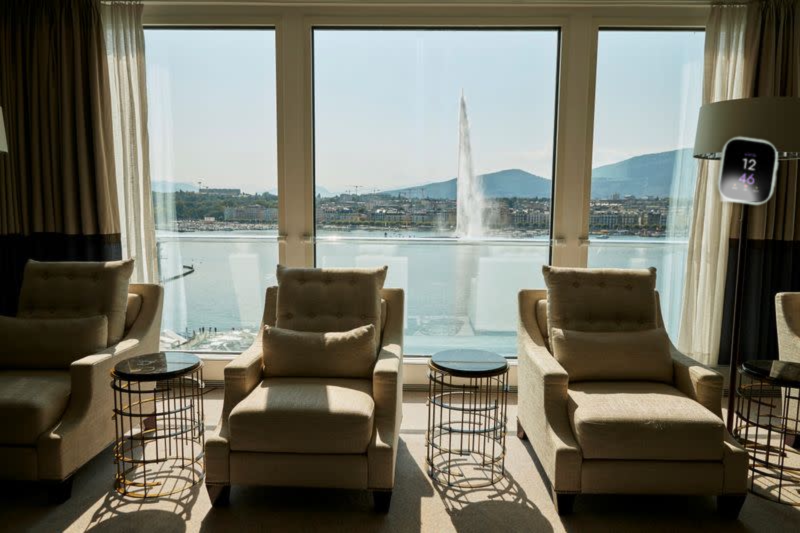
12,46
